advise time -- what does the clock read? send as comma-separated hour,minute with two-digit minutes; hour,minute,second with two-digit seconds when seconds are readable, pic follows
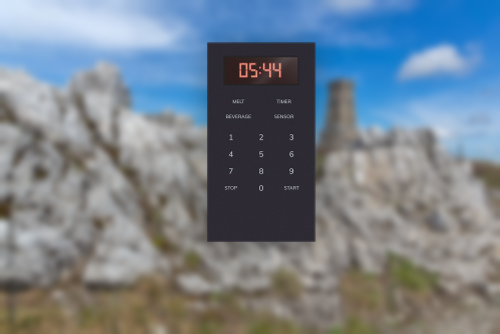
5,44
